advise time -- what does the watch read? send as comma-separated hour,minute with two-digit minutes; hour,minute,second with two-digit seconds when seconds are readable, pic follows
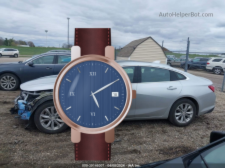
5,10
